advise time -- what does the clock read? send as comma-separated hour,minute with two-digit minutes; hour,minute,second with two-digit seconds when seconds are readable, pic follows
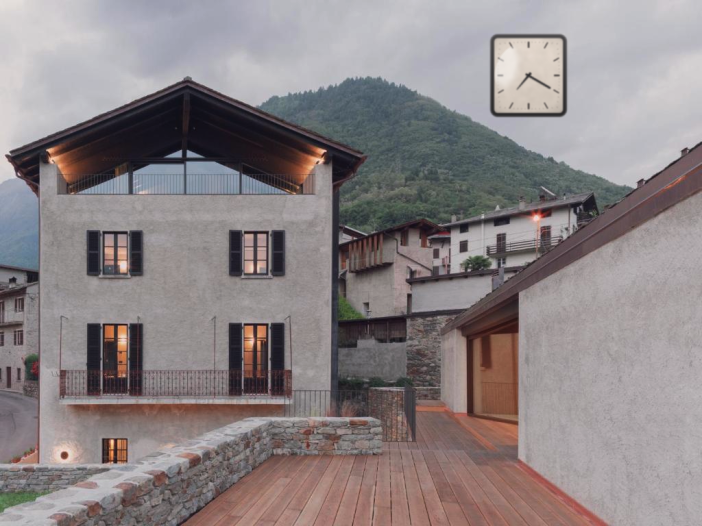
7,20
